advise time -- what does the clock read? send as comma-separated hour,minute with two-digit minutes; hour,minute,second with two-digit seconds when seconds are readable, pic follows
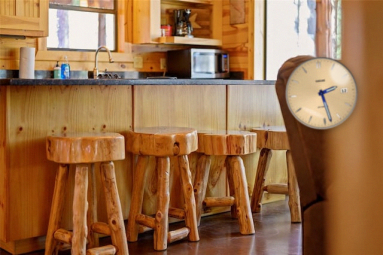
2,28
